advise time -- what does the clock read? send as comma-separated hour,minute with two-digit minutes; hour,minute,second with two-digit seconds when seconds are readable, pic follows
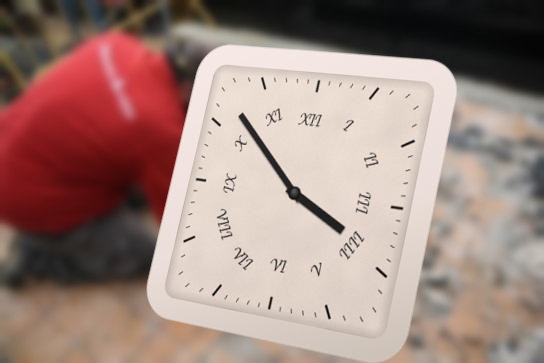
3,52
